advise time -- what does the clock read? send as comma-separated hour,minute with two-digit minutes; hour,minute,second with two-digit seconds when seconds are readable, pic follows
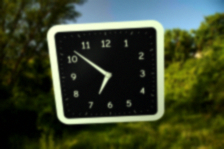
6,52
